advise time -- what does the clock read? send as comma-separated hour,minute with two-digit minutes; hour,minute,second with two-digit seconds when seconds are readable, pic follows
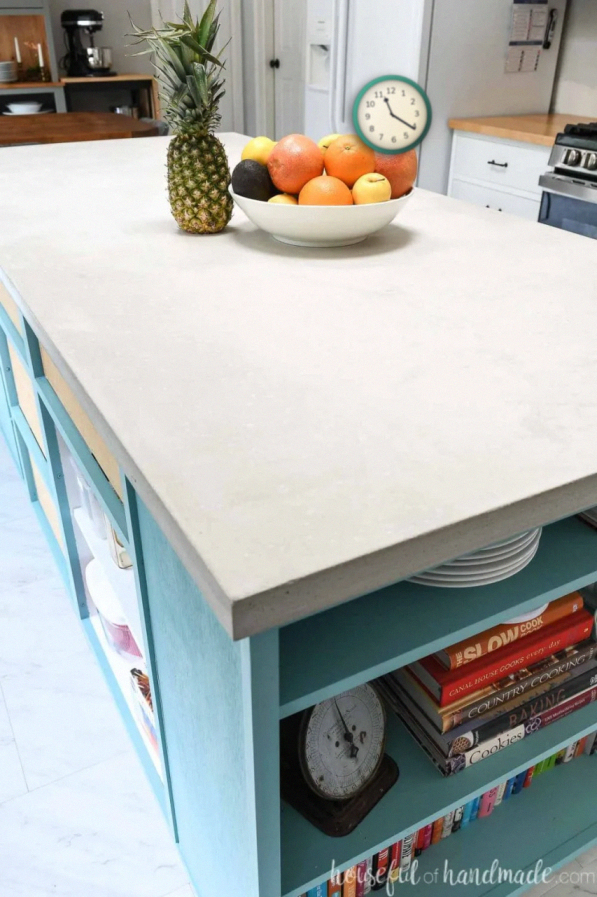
11,21
